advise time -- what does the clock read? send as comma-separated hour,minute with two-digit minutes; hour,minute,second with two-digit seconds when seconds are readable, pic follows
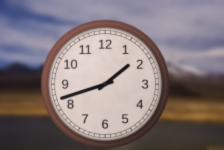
1,42
